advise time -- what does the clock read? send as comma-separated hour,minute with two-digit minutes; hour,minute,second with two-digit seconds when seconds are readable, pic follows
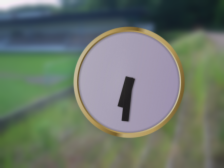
6,31
